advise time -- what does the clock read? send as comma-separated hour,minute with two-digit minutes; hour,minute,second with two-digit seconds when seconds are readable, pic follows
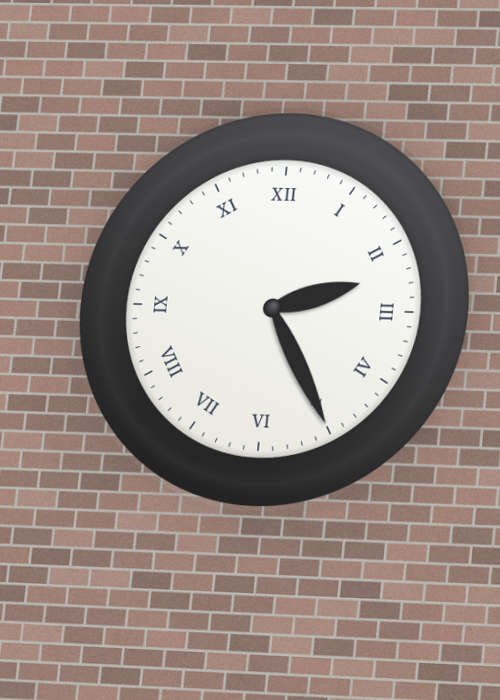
2,25
